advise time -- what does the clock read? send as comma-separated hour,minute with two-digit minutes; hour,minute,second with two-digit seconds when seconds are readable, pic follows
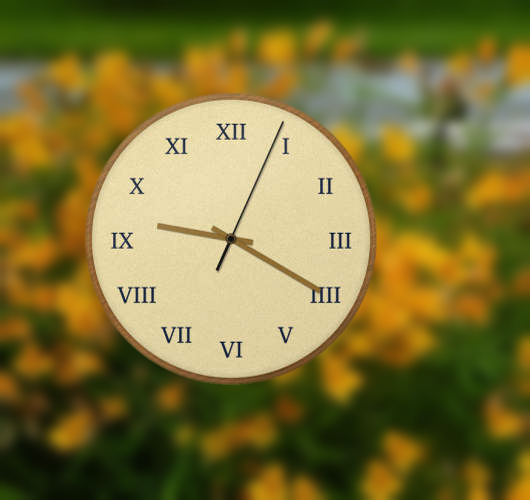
9,20,04
